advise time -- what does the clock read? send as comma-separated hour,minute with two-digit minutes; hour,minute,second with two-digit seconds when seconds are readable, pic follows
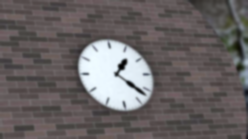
1,22
